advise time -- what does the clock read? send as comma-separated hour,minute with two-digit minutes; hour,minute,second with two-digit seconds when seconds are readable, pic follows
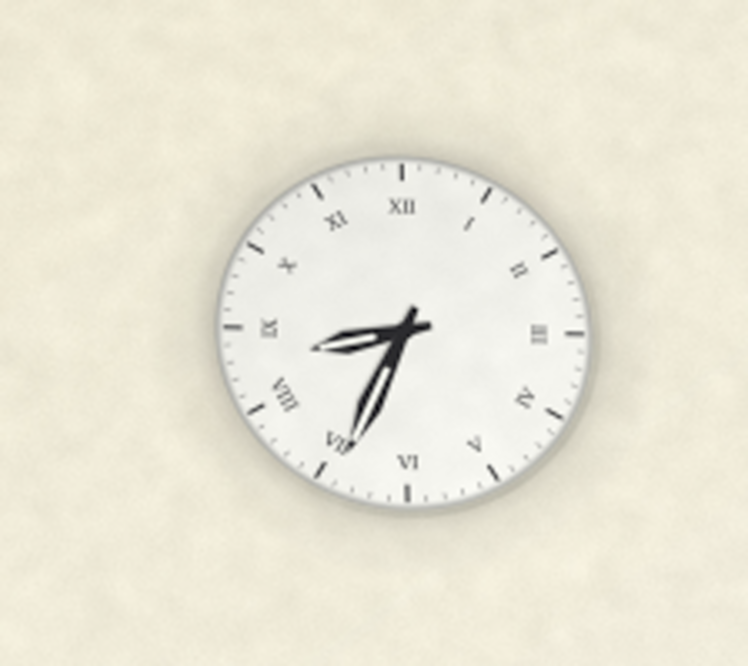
8,34
